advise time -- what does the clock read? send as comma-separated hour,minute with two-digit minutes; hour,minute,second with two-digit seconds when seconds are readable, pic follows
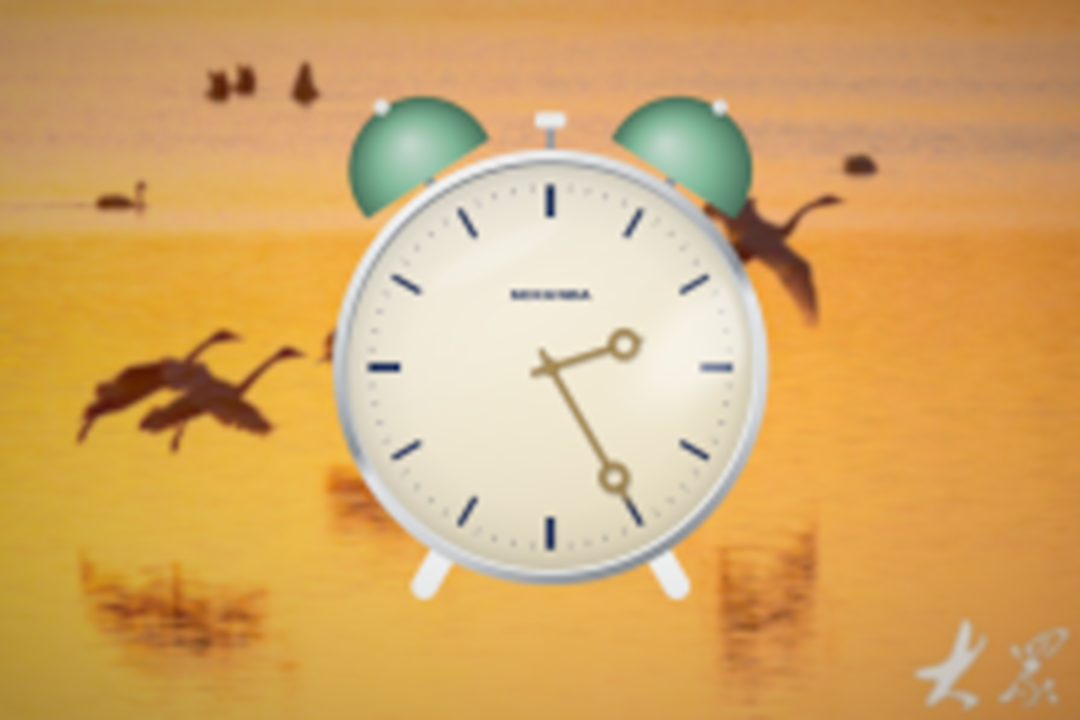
2,25
